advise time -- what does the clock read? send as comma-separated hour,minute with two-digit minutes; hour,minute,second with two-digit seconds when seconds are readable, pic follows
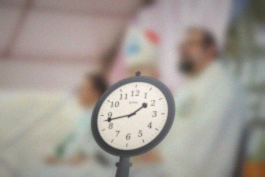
1,43
